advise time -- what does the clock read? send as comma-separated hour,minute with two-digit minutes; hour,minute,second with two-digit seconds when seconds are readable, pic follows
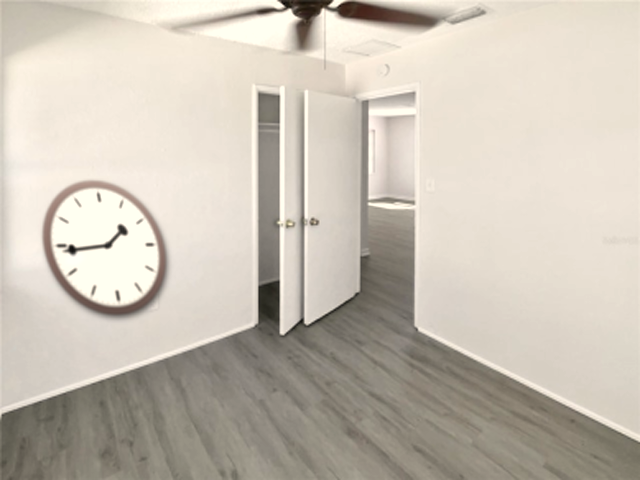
1,44
